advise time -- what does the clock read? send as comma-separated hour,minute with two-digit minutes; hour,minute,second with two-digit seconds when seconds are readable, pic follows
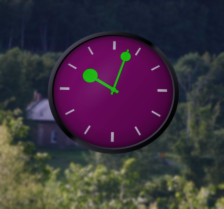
10,03
